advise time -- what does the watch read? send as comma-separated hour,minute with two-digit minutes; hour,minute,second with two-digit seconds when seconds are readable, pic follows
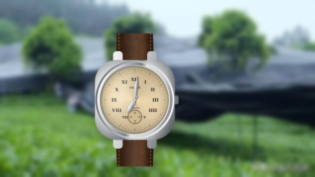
7,01
